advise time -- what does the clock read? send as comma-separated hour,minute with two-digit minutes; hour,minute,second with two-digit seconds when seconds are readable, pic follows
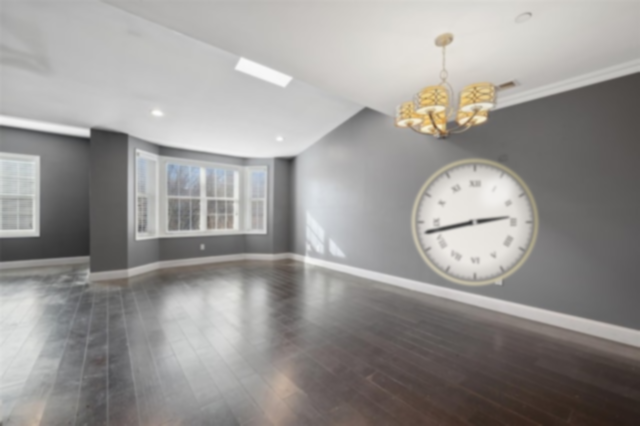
2,43
